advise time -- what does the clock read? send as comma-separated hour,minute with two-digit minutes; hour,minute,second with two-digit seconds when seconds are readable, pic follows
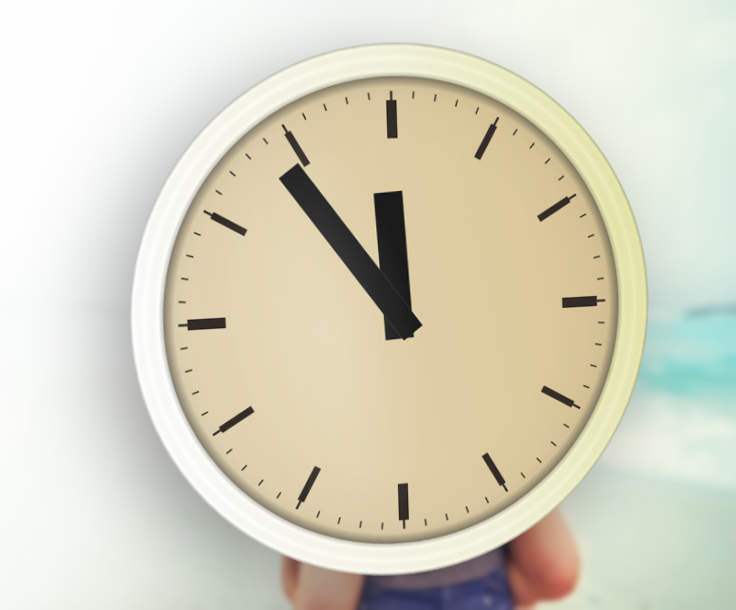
11,54
